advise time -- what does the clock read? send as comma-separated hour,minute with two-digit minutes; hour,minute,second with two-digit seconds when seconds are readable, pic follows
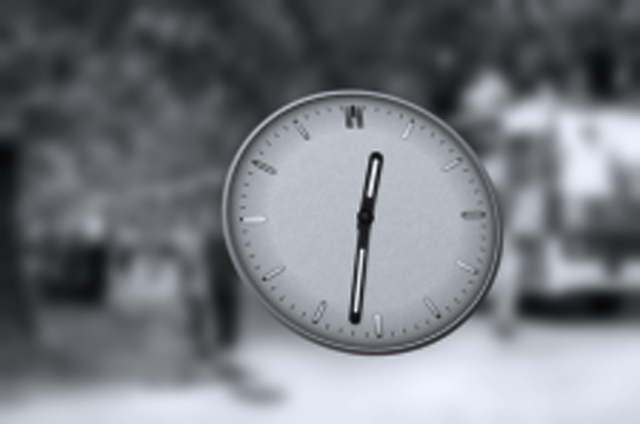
12,32
